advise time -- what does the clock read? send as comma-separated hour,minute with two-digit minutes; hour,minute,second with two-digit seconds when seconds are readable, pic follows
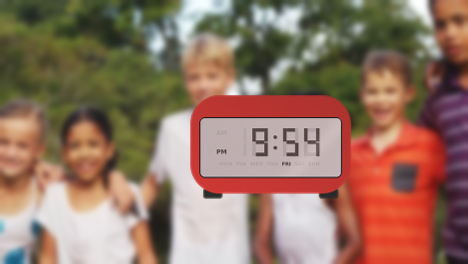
9,54
